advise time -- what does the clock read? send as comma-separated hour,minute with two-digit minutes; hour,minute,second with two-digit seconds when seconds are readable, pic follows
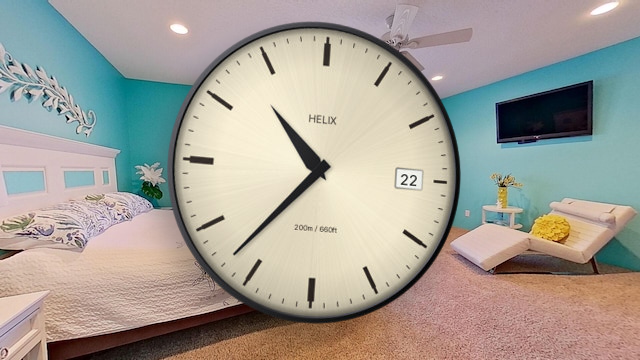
10,37
